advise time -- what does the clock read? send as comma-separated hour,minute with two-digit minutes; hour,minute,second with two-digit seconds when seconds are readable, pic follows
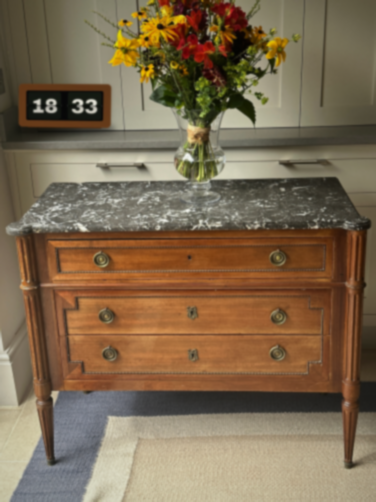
18,33
